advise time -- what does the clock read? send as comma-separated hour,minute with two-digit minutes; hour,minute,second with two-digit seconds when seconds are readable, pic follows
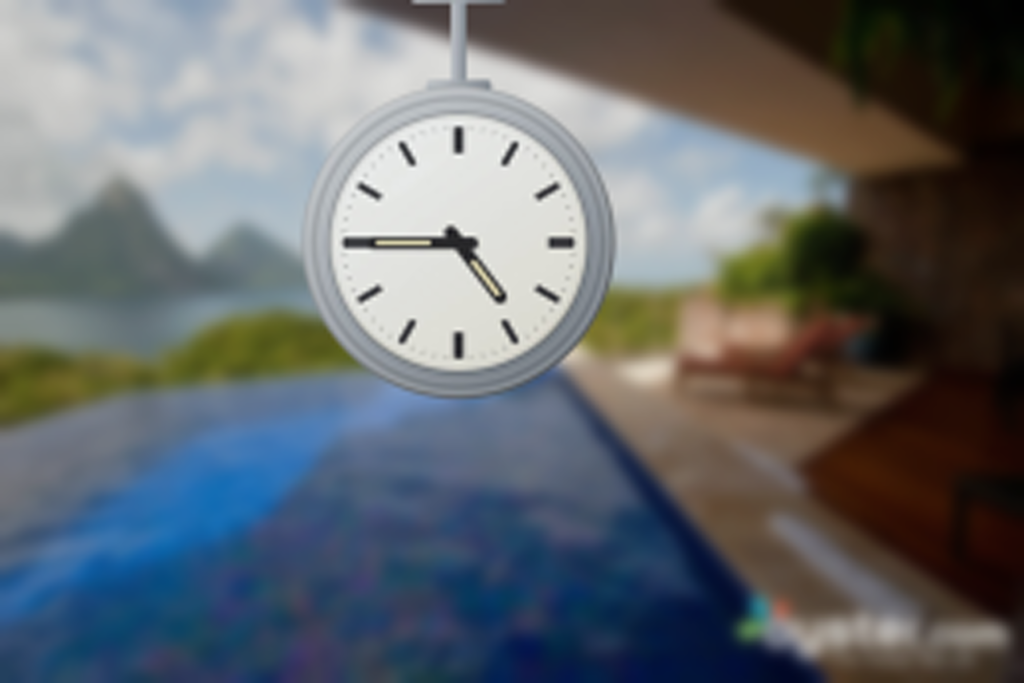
4,45
